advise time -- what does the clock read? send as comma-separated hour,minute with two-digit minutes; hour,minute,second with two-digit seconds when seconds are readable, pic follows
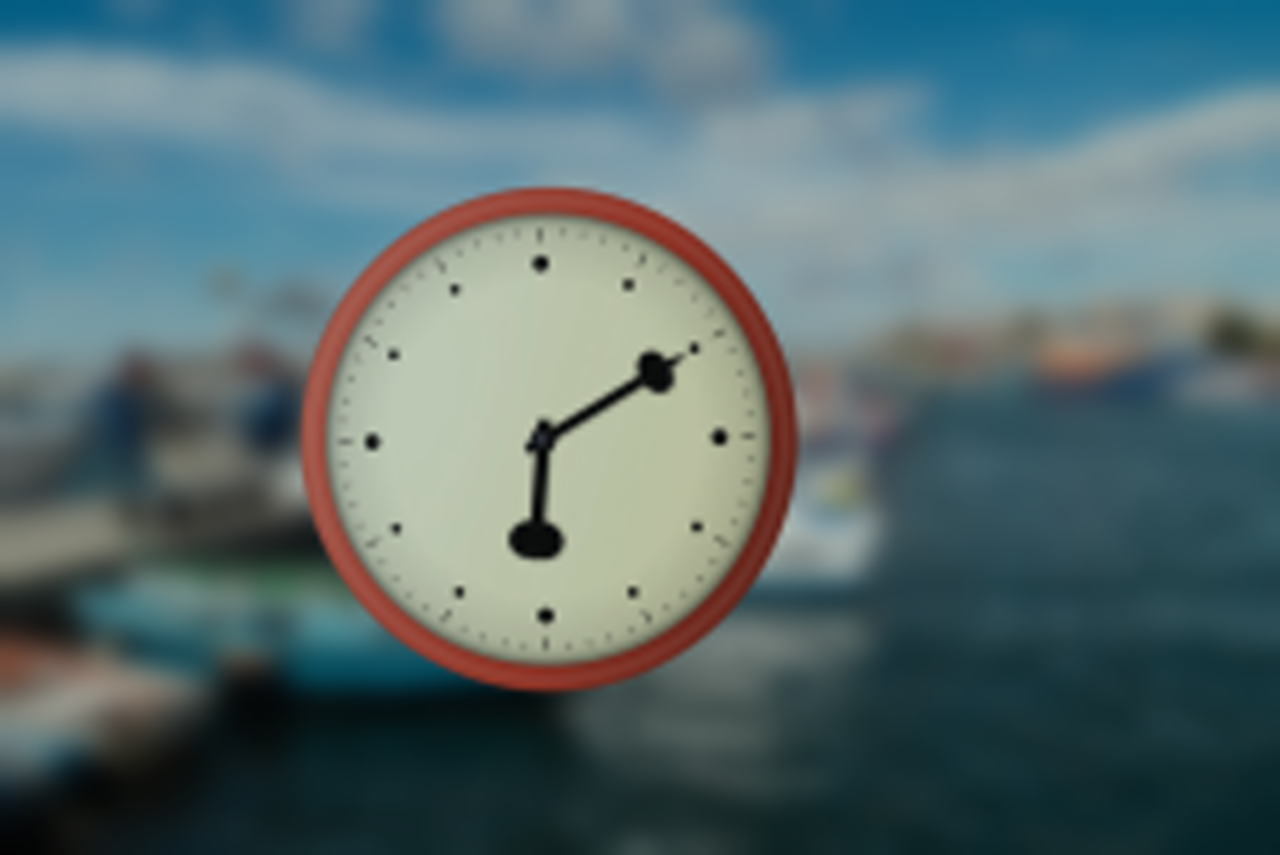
6,10
